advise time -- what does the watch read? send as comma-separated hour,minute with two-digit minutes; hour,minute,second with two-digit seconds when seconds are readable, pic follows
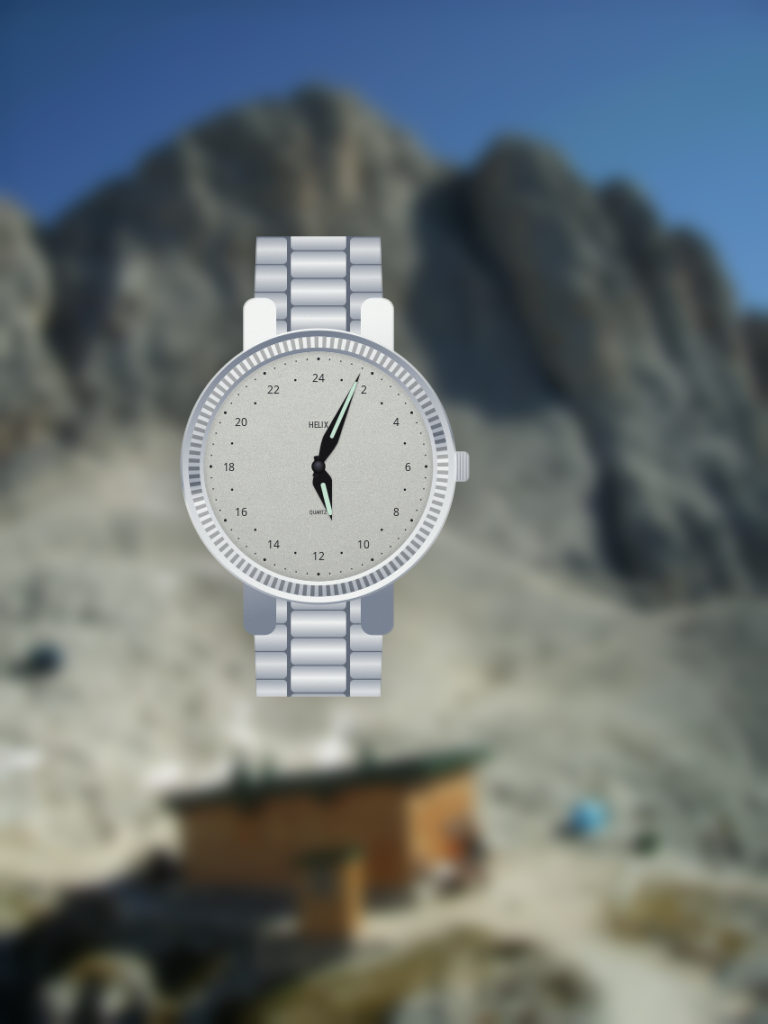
11,04
